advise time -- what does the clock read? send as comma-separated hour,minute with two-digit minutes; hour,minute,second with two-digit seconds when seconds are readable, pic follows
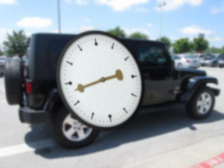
2,43
